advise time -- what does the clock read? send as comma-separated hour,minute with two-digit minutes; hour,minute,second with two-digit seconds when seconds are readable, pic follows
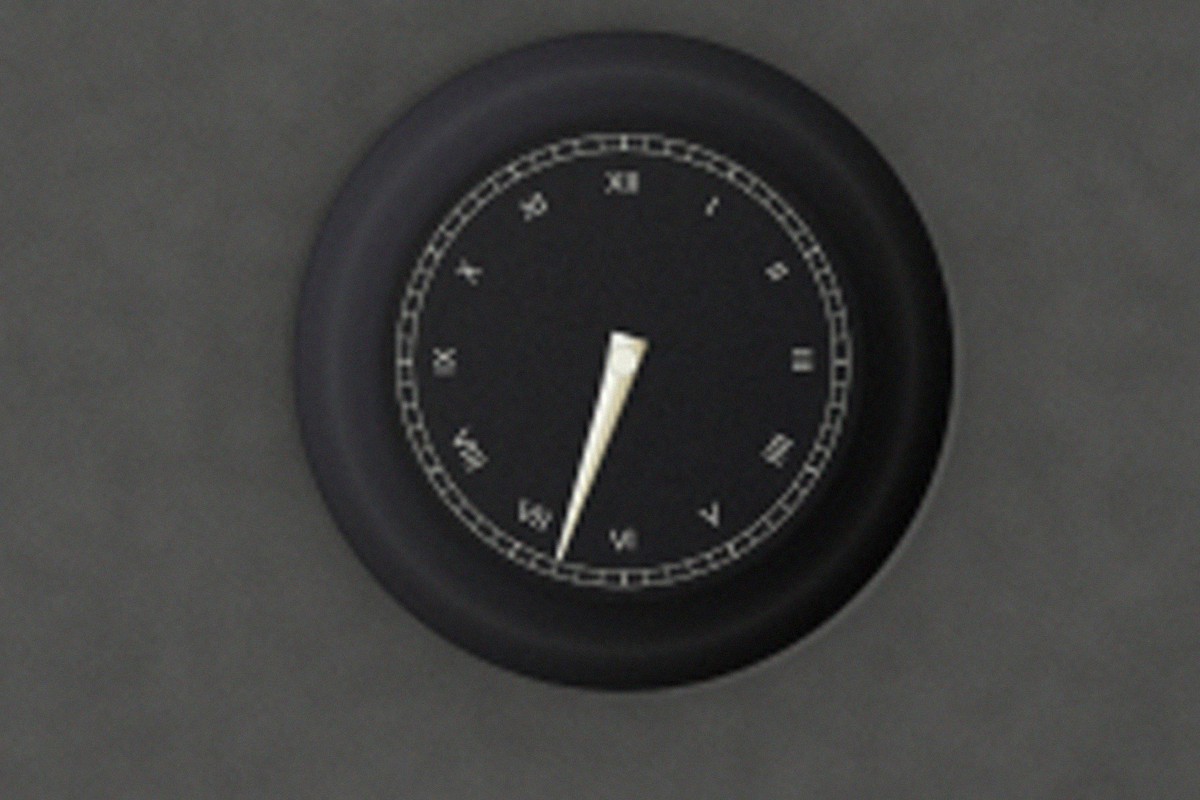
6,33
